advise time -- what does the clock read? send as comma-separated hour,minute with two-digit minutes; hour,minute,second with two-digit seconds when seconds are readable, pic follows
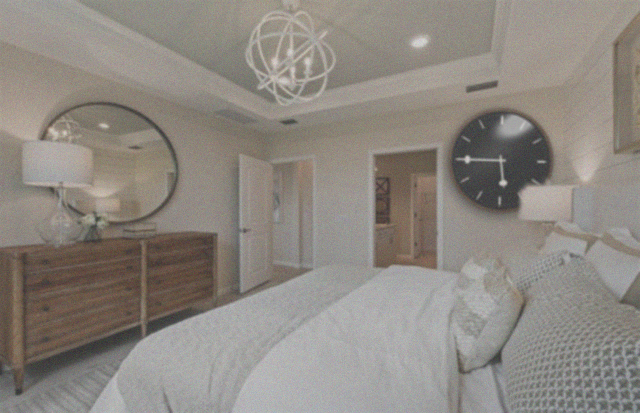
5,45
